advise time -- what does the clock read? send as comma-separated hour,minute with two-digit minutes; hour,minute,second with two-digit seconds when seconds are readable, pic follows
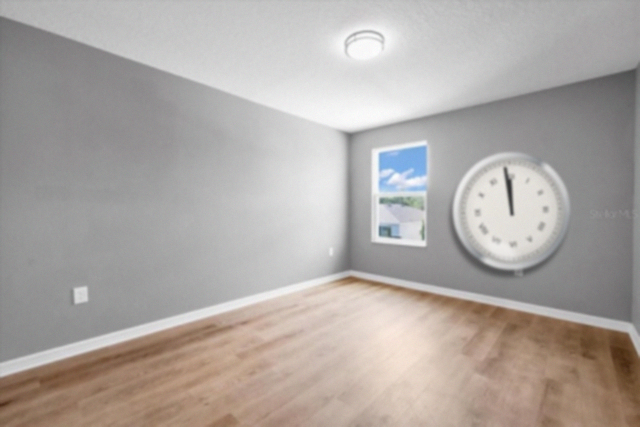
11,59
